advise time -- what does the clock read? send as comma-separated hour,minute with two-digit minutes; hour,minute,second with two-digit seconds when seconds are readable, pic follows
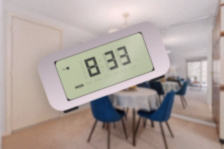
8,33
